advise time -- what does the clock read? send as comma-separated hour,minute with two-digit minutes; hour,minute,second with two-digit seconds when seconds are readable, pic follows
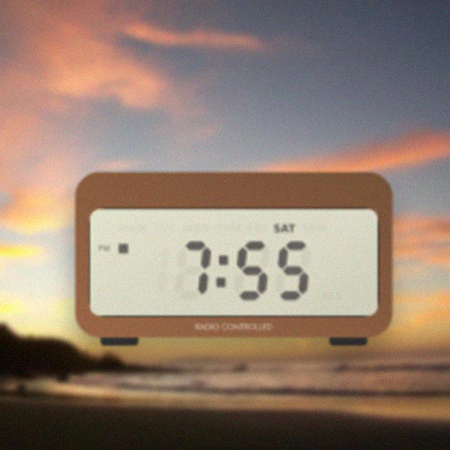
7,55
